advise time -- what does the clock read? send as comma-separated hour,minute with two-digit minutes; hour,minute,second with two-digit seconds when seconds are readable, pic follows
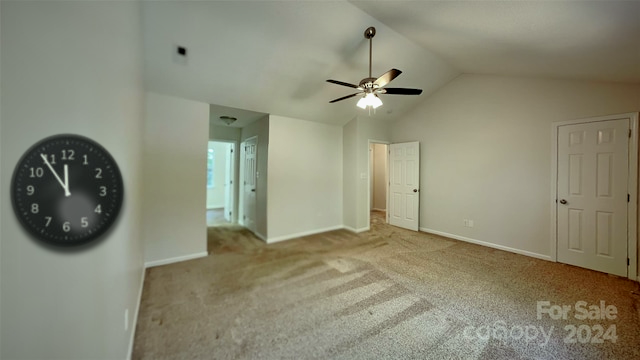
11,54
